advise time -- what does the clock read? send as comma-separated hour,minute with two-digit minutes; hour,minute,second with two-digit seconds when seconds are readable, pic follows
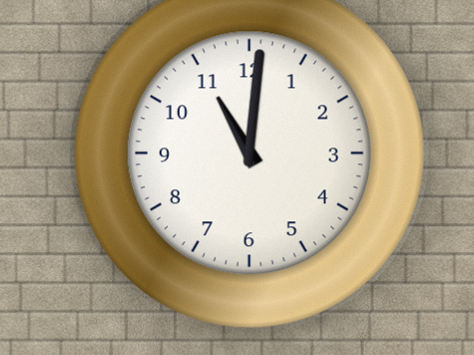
11,01
